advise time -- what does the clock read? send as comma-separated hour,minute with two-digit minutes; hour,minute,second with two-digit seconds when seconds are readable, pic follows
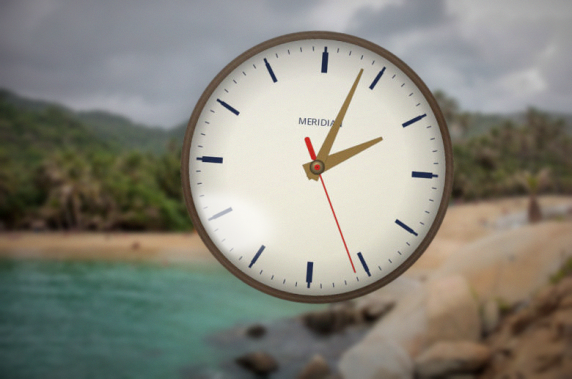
2,03,26
